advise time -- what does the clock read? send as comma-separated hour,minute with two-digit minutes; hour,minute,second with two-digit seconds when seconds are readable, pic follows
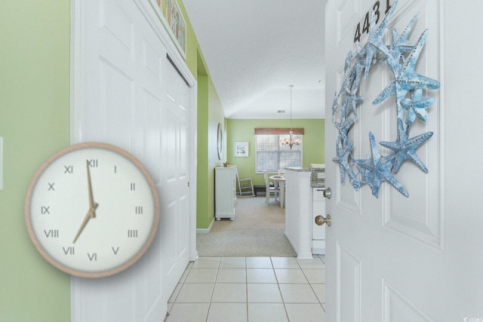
6,59
